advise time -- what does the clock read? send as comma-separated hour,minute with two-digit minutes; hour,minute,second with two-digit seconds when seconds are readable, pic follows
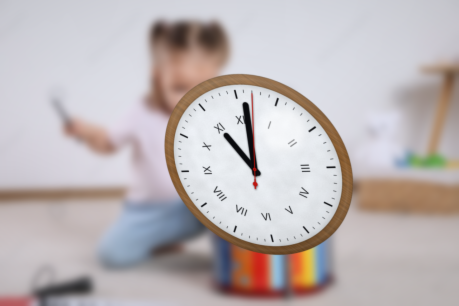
11,01,02
